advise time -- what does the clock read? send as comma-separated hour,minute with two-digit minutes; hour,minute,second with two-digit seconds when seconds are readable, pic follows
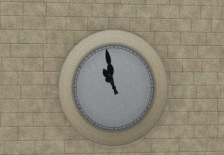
10,58
